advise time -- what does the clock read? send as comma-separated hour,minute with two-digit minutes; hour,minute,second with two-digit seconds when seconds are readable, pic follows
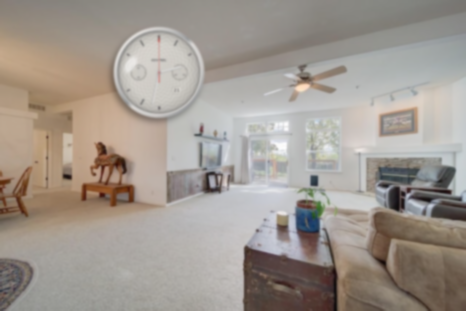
2,32
